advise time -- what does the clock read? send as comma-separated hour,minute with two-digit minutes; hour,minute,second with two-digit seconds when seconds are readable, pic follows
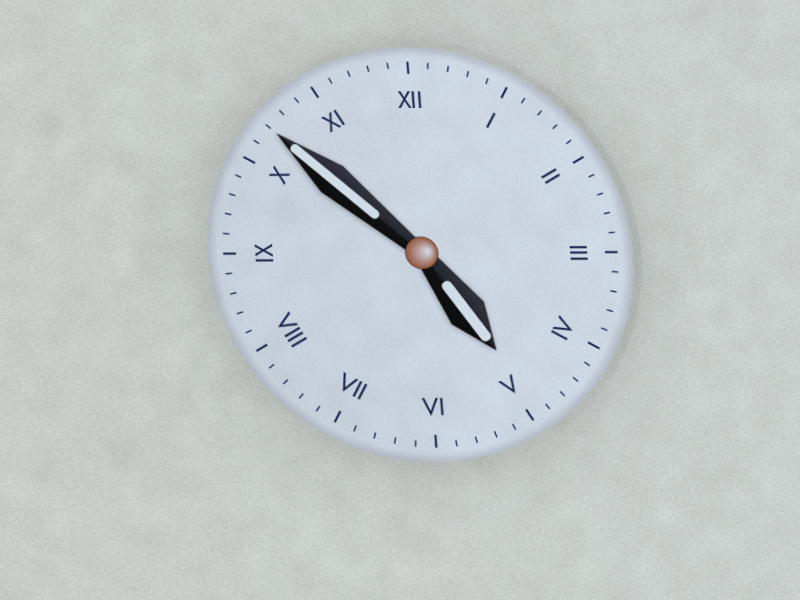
4,52
